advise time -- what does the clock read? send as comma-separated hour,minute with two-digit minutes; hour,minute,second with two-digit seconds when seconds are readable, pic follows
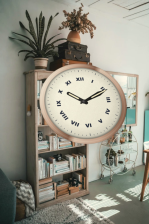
10,11
